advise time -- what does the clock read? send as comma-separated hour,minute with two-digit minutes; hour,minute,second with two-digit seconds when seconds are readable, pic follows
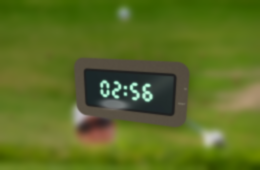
2,56
